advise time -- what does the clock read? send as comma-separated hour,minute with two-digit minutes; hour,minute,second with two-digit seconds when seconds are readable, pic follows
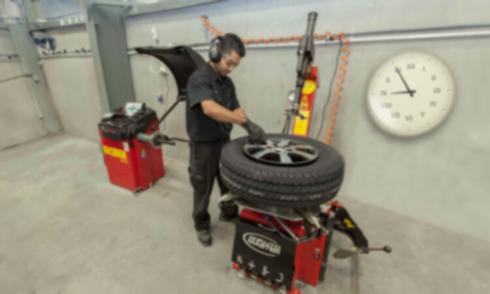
8,55
